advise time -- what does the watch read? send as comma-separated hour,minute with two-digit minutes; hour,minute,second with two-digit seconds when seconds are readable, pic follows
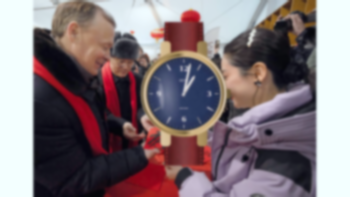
1,02
